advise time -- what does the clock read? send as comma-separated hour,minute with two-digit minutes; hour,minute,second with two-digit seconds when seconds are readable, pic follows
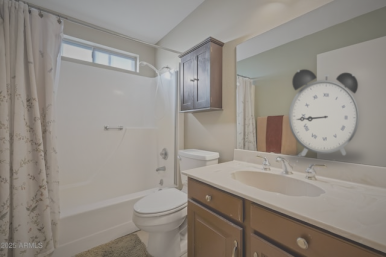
8,44
